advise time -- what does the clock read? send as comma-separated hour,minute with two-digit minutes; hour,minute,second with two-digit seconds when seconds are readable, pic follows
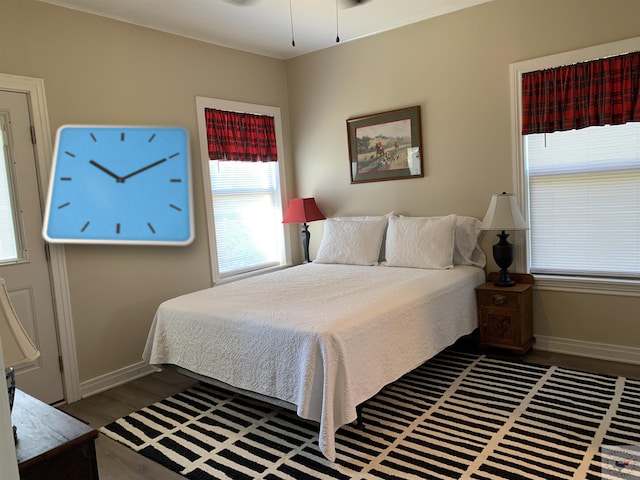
10,10
